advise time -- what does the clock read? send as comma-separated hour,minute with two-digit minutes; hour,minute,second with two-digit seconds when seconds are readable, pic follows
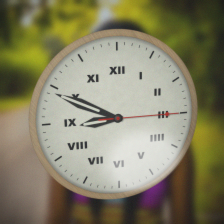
8,49,15
